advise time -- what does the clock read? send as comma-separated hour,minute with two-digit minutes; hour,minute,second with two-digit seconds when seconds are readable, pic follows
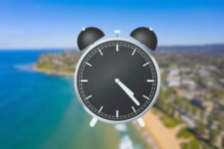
4,23
